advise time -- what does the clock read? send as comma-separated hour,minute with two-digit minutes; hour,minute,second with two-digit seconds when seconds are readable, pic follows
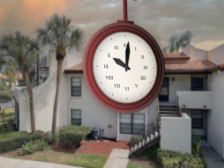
10,01
